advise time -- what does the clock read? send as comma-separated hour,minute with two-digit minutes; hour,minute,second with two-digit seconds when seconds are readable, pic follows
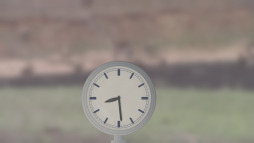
8,29
